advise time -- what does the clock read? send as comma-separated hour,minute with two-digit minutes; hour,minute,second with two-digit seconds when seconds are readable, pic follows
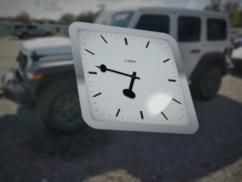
6,47
